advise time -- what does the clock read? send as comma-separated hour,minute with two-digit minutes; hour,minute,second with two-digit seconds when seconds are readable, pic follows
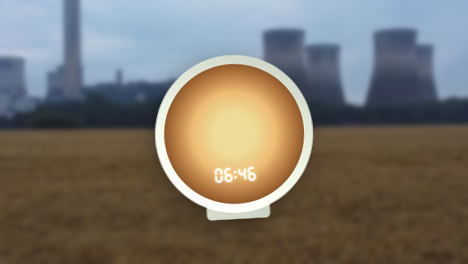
6,46
